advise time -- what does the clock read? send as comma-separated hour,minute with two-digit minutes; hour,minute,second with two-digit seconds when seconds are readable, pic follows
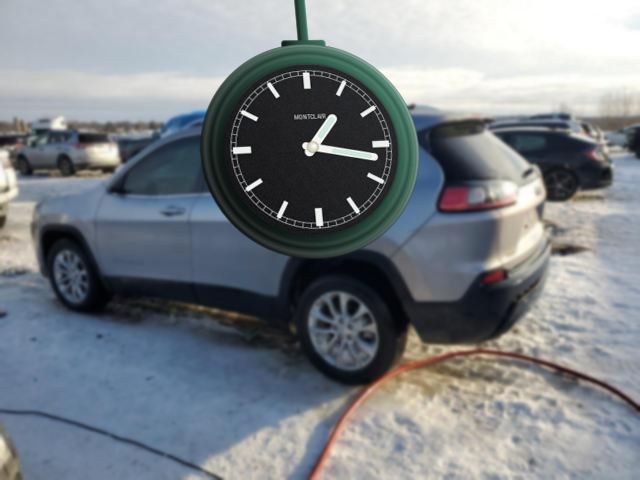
1,17
